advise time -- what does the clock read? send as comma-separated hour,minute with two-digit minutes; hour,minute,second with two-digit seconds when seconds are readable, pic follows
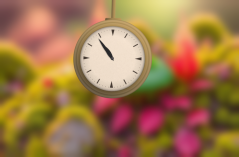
10,54
